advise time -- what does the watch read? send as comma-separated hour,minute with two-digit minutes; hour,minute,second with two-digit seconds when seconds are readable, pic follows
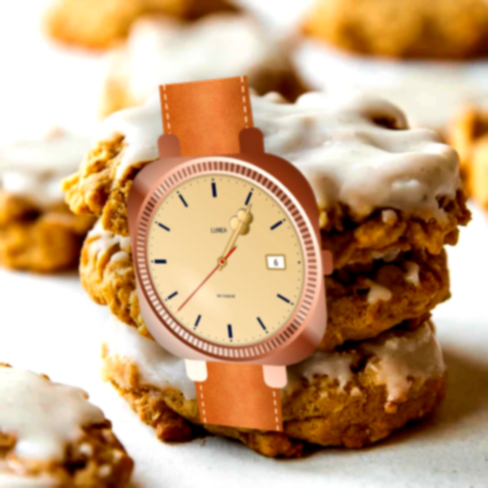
1,05,38
